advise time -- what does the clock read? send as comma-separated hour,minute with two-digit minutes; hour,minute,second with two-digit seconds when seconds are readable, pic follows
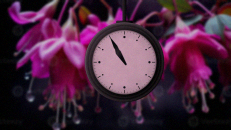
10,55
